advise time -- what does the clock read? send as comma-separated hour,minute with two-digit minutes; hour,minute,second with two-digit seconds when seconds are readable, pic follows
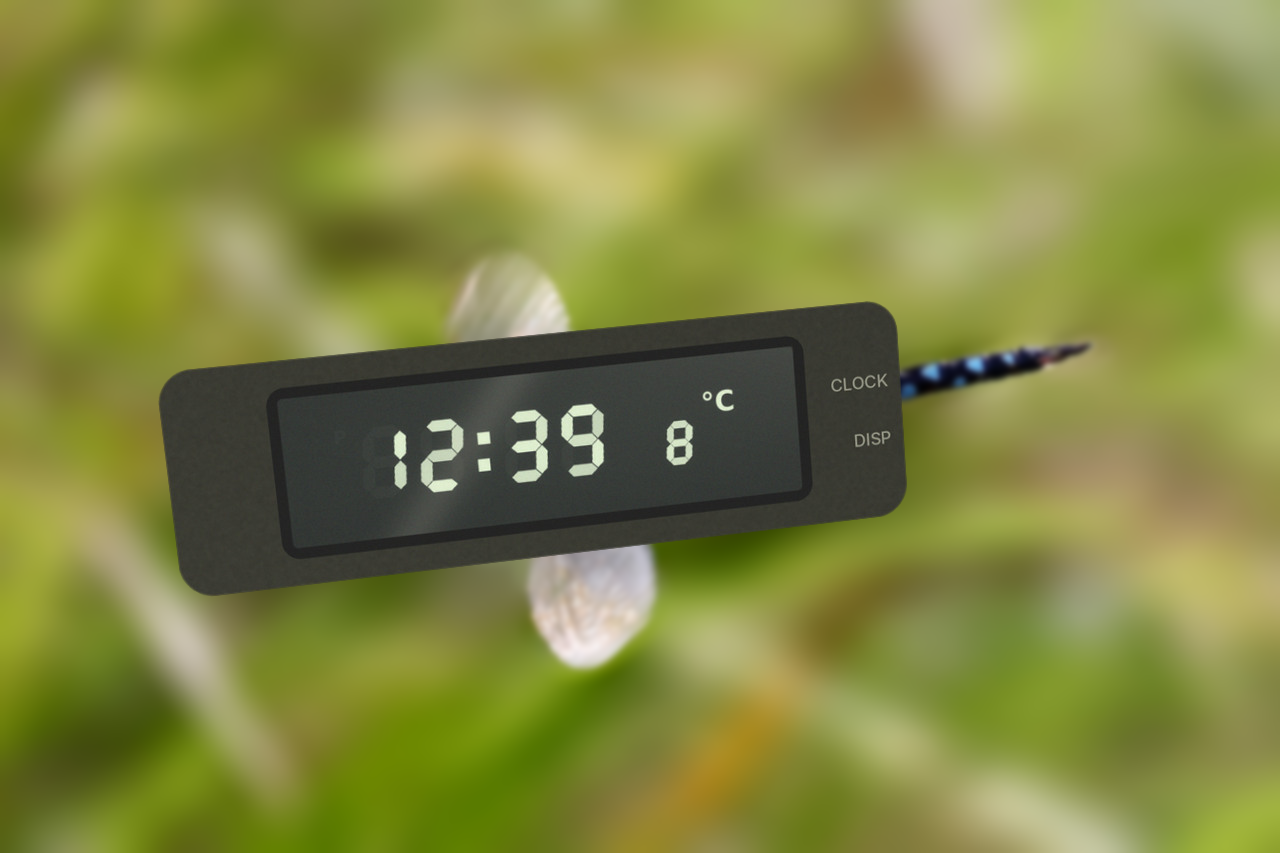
12,39
